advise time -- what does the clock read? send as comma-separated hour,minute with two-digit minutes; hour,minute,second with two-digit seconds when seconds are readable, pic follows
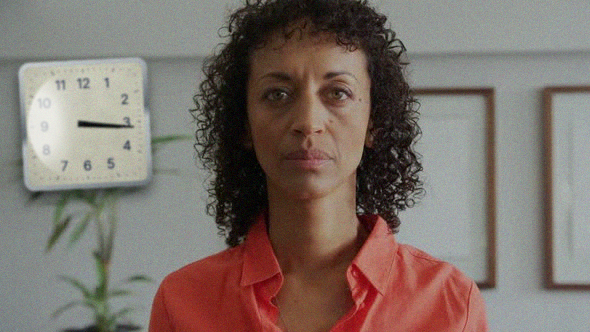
3,16
